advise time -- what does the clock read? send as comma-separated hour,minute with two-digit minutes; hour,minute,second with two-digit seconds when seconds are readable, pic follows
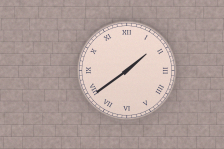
1,39
